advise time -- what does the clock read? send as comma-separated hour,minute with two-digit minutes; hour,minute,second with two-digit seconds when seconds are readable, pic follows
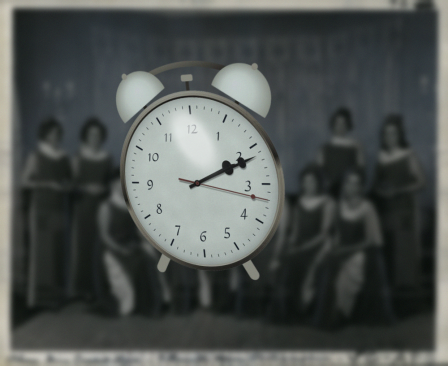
2,11,17
